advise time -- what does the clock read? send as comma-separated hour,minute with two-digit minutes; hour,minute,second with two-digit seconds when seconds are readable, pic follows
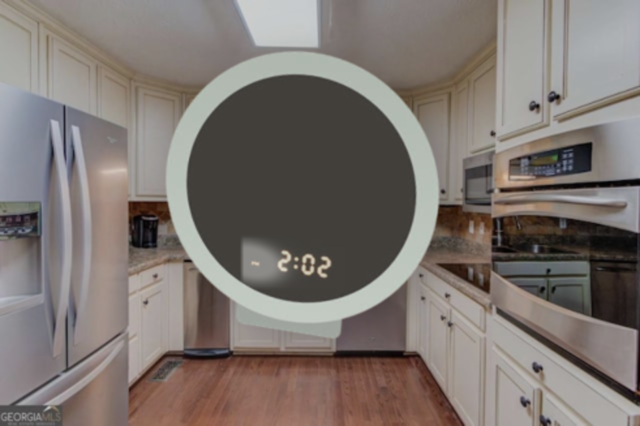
2,02
